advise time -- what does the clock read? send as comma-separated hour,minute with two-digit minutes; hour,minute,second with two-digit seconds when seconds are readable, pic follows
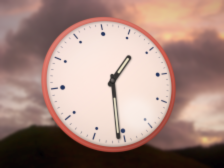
1,31
